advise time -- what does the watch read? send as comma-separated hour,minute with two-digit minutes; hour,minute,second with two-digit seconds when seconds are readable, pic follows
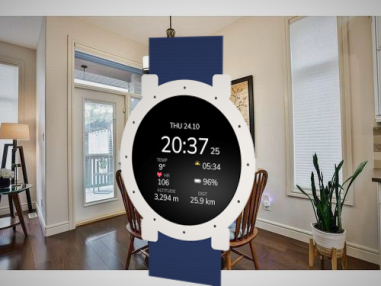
20,37,25
